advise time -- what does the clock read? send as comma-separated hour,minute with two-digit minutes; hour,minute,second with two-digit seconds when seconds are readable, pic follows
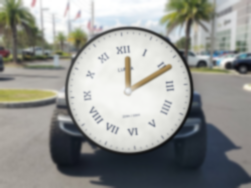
12,11
